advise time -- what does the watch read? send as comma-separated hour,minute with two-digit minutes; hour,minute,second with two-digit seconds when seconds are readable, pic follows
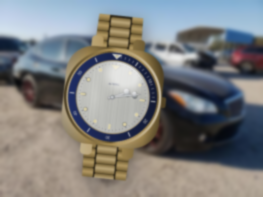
2,13
